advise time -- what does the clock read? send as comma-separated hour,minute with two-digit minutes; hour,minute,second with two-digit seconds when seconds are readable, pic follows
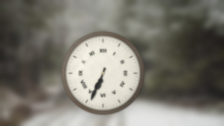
6,34
